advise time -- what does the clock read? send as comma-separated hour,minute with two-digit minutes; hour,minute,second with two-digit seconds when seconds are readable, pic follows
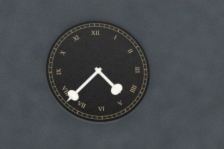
4,38
